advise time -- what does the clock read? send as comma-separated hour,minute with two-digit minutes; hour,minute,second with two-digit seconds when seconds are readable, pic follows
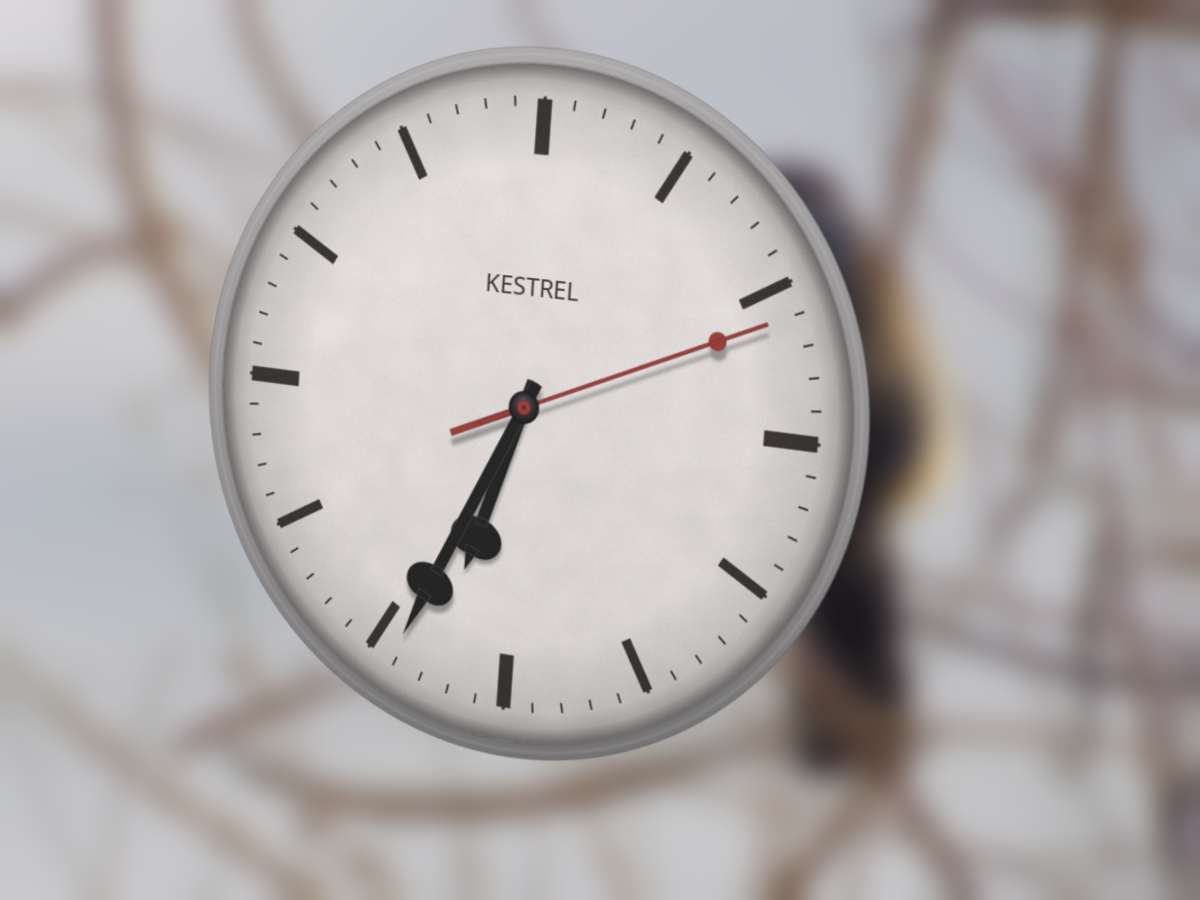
6,34,11
